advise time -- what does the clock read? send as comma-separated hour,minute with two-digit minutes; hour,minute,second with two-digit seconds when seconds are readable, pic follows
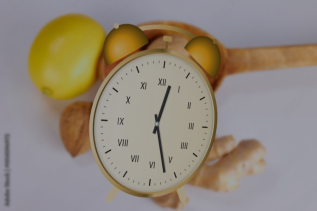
12,27
